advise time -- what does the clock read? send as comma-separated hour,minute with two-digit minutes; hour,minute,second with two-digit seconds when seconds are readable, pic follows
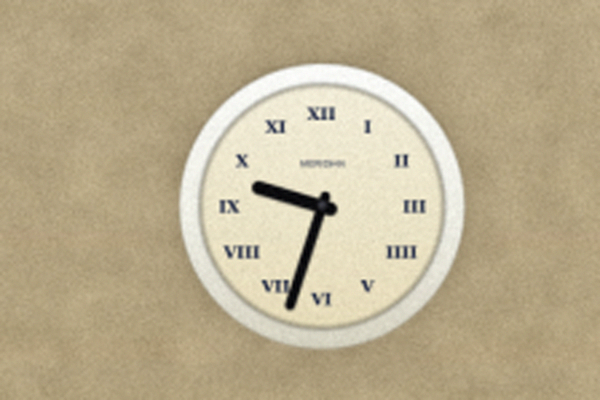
9,33
